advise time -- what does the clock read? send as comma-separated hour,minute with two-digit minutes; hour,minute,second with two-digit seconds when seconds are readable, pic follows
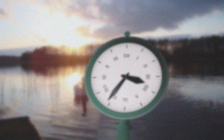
3,36
